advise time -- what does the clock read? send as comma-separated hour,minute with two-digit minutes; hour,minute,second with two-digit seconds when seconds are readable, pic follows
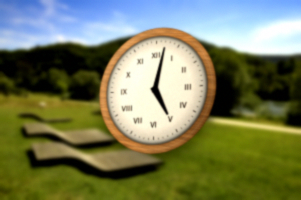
5,02
